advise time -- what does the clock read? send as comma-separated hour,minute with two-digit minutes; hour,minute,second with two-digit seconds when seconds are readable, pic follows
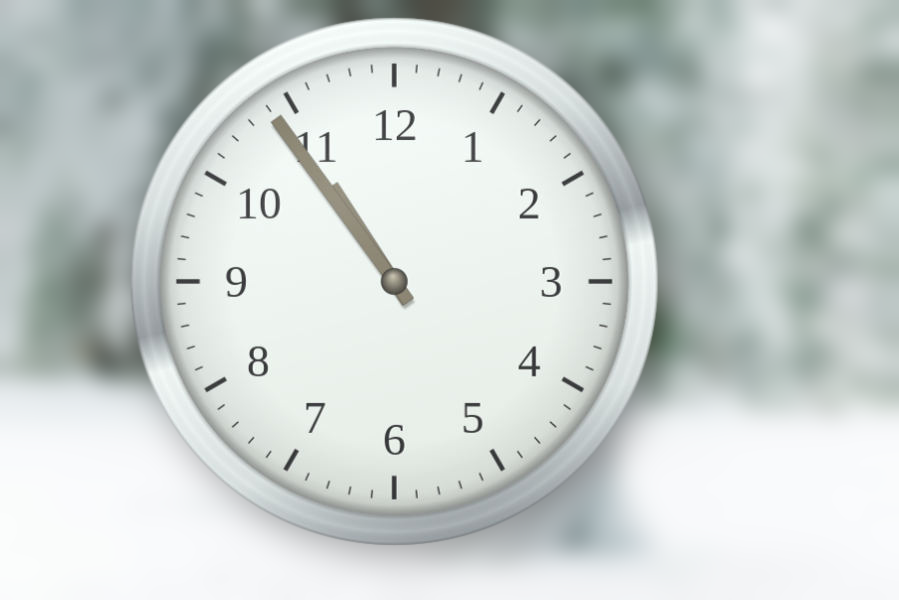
10,54
